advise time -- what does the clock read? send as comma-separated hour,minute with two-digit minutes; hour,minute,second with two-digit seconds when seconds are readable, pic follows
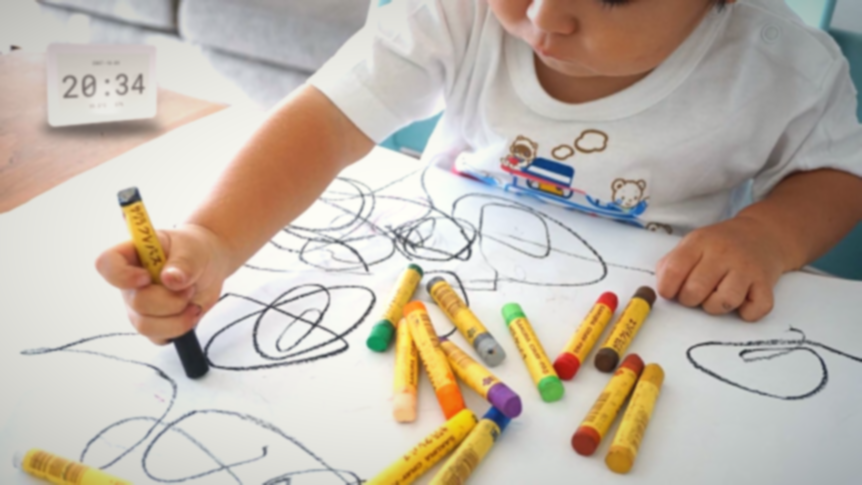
20,34
